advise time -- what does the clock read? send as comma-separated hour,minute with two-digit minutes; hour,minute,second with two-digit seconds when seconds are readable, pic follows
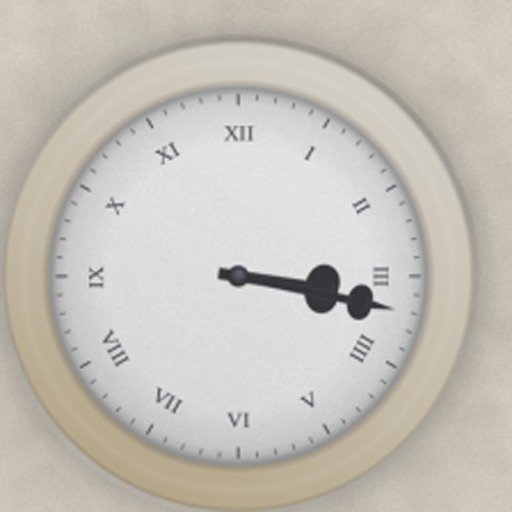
3,17
